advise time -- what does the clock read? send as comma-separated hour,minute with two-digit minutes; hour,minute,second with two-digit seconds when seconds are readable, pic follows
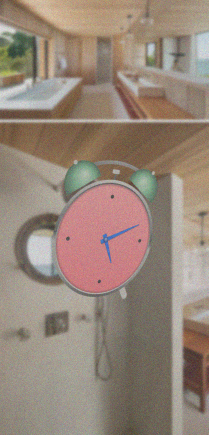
5,11
